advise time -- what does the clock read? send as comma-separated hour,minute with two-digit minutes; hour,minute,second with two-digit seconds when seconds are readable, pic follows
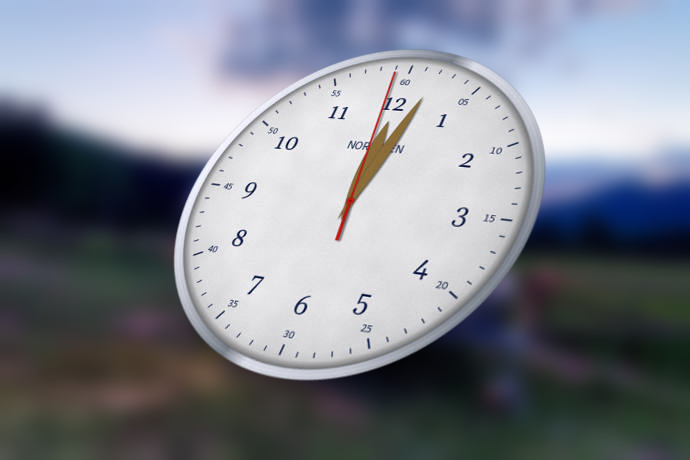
12,01,59
